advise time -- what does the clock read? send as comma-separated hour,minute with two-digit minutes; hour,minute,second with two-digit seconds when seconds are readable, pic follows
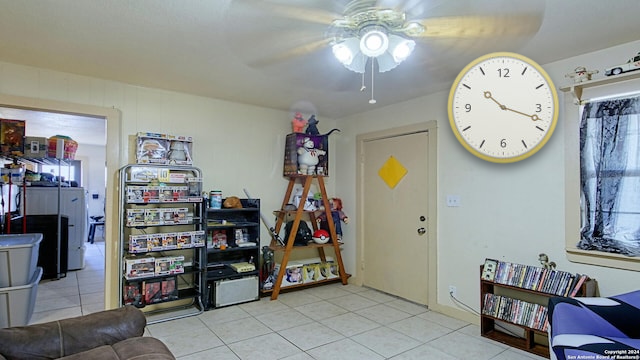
10,18
